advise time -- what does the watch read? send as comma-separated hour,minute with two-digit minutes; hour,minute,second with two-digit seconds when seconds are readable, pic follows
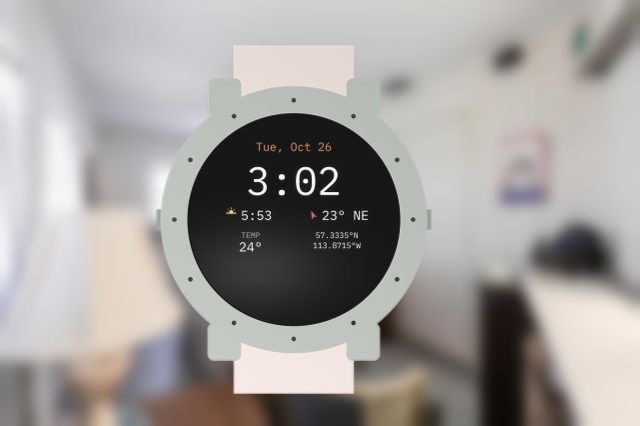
3,02
